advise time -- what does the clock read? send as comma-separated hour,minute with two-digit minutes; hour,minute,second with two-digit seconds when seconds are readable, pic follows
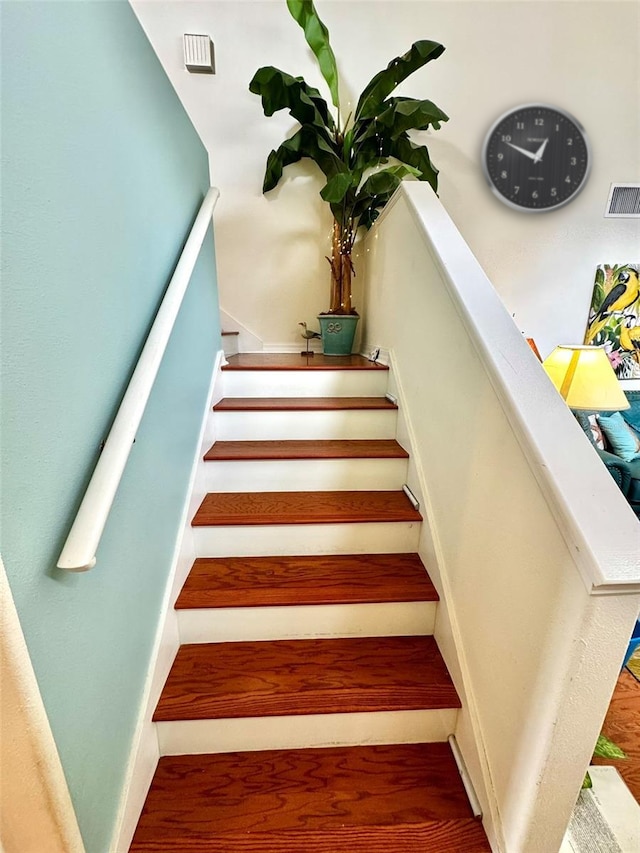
12,49
